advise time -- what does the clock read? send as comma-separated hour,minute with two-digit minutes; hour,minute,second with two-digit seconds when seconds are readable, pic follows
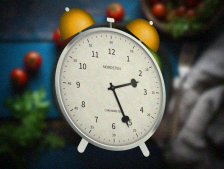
2,26
